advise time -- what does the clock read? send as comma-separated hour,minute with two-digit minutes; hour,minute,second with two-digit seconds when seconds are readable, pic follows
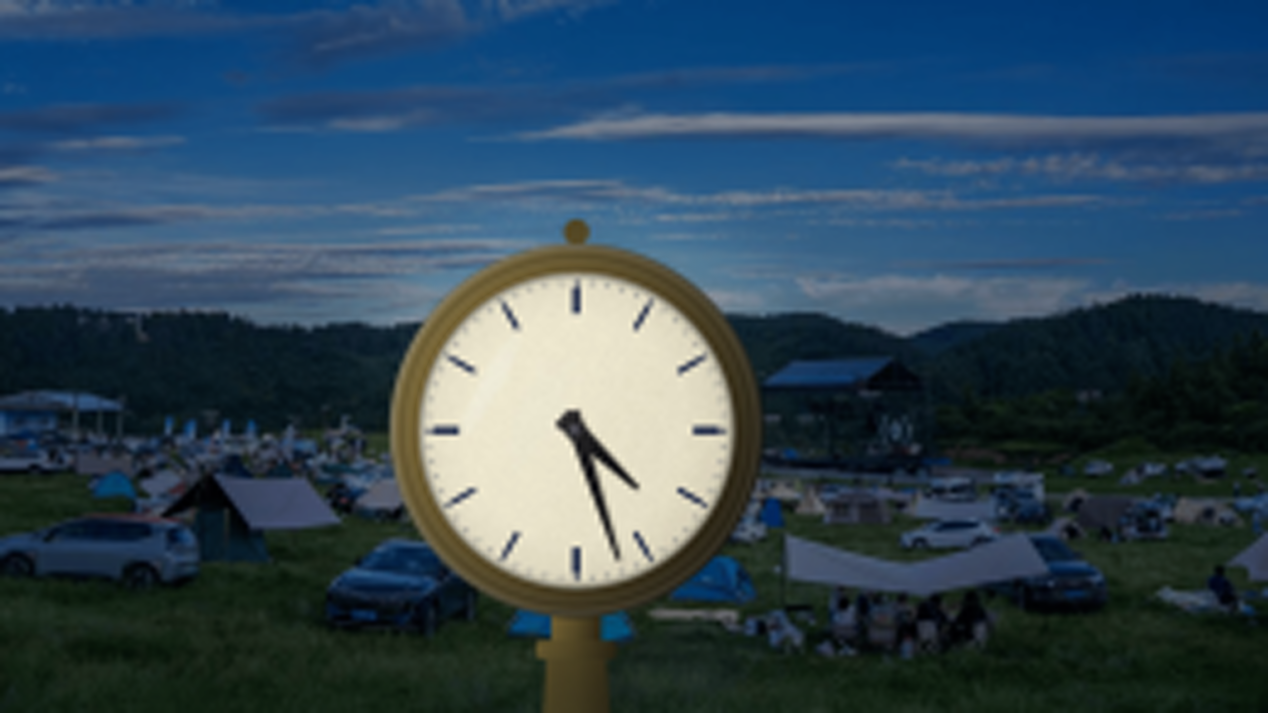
4,27
